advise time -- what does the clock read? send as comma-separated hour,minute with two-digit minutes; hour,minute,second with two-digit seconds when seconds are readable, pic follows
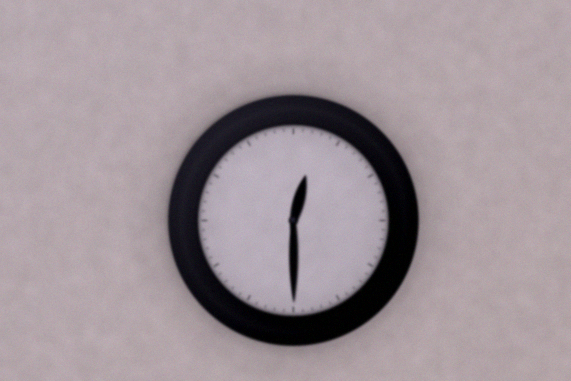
12,30
